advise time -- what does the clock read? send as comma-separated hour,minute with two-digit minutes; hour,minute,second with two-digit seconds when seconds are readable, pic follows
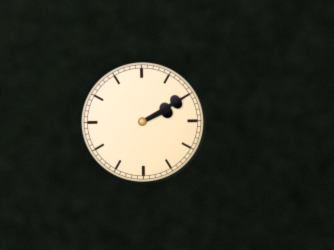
2,10
